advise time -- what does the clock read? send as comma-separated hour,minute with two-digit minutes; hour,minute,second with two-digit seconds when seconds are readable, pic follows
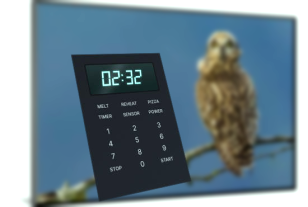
2,32
